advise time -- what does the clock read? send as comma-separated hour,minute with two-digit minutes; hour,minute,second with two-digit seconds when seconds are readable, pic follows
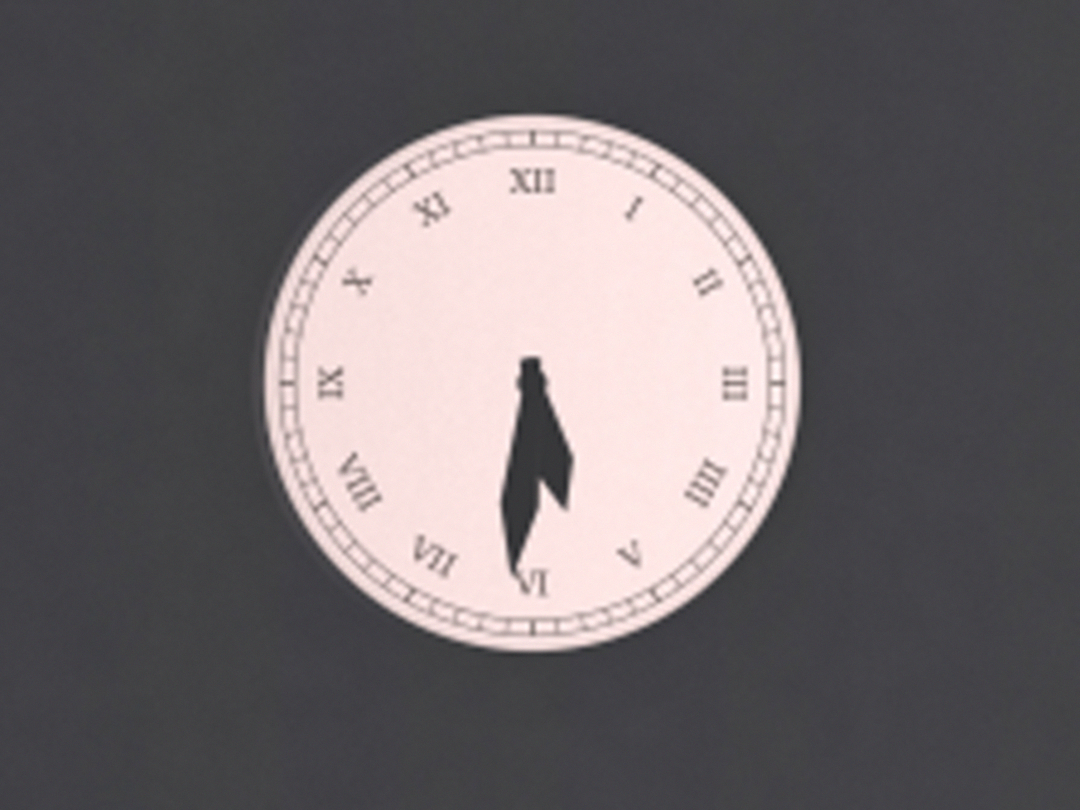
5,31
